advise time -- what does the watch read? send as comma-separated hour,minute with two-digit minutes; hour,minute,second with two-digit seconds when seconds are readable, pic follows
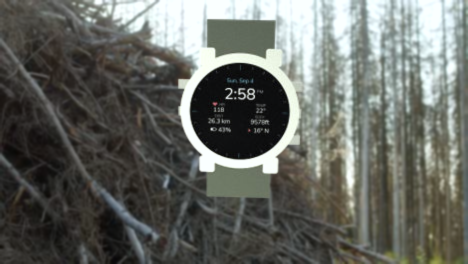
2,58
